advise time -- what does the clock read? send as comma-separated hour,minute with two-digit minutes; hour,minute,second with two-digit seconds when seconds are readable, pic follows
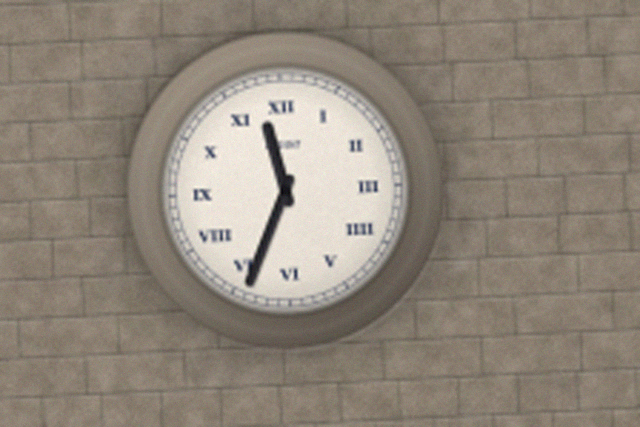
11,34
